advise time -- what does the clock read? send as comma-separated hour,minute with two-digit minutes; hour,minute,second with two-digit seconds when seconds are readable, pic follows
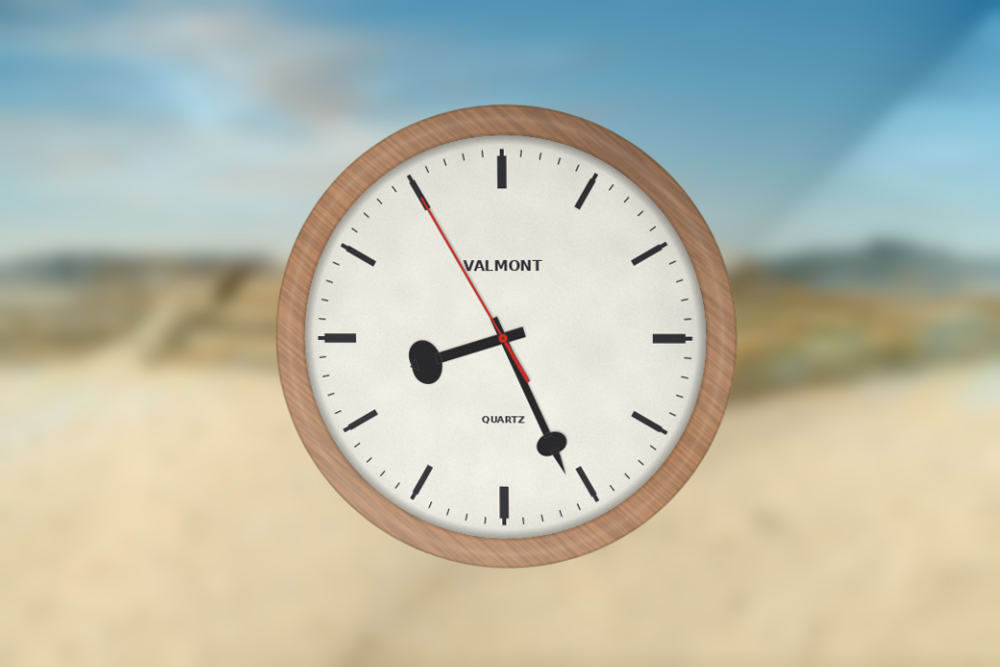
8,25,55
